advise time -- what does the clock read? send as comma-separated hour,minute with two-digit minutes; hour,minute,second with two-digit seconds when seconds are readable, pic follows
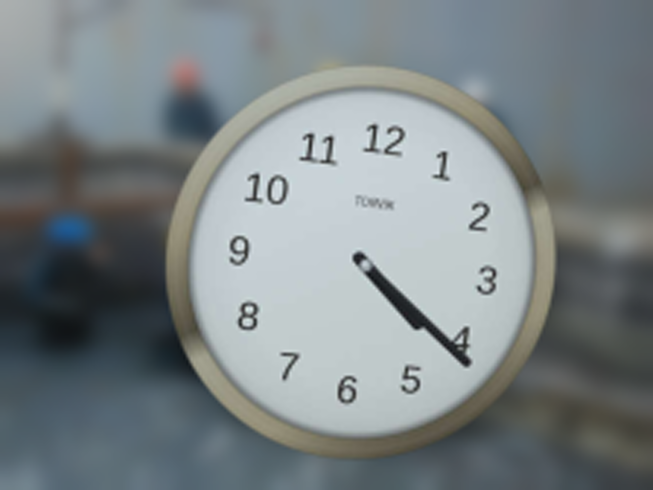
4,21
